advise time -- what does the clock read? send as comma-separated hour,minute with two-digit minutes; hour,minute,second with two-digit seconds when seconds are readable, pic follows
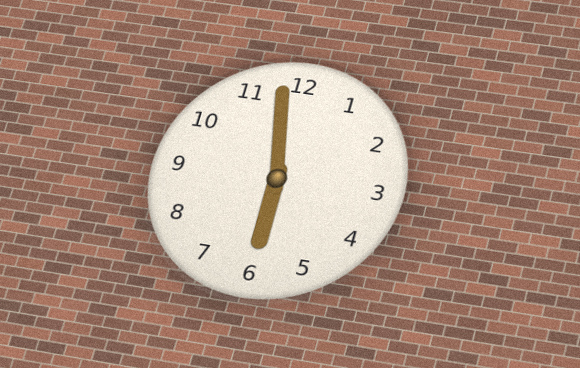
5,58
